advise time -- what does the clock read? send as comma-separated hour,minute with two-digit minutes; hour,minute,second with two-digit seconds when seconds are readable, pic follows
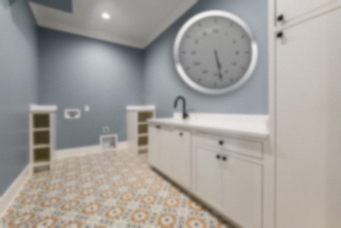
5,28
